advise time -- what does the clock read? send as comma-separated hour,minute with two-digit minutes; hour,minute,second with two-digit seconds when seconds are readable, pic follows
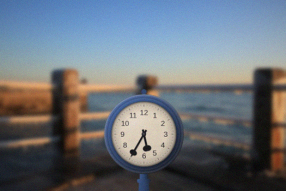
5,35
